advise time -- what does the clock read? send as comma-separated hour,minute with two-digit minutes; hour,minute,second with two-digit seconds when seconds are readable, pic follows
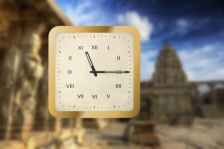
11,15
